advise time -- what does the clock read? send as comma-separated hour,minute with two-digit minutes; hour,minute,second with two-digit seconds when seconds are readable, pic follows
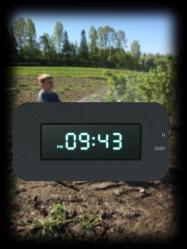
9,43
